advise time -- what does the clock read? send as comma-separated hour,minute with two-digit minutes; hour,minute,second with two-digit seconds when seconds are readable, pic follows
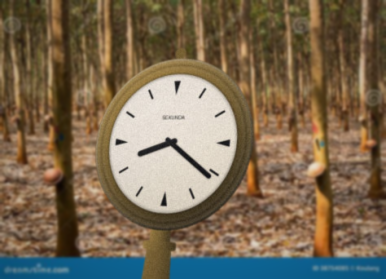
8,21
